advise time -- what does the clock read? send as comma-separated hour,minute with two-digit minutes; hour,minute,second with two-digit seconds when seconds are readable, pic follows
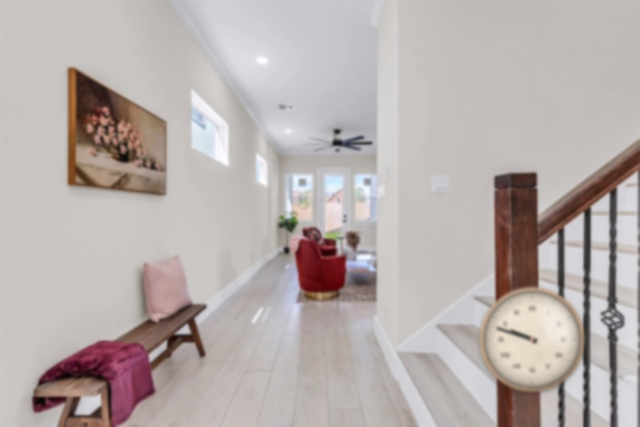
9,48
